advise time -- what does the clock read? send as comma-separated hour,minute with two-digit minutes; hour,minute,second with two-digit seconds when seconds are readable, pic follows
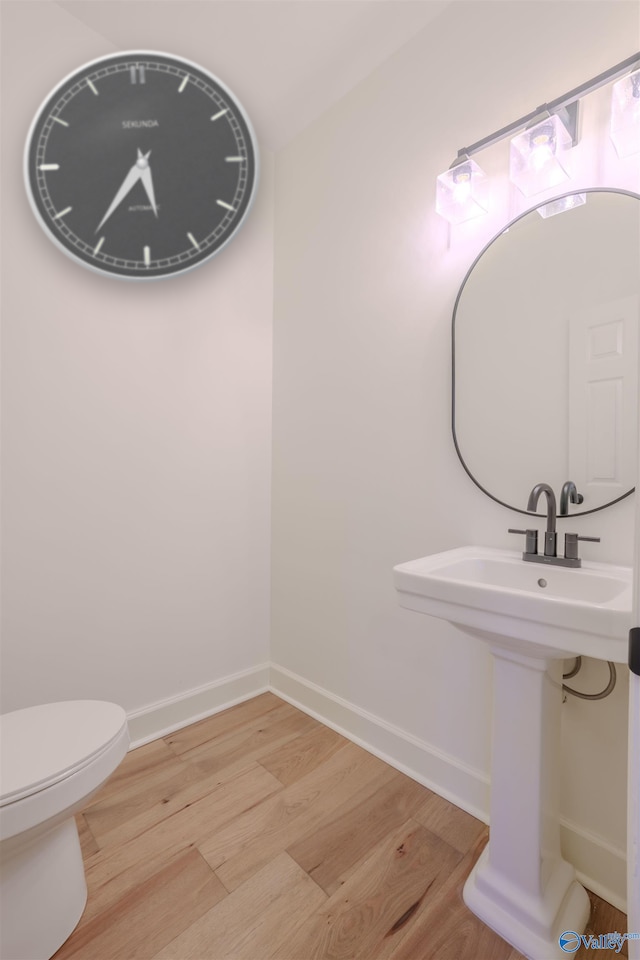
5,36
